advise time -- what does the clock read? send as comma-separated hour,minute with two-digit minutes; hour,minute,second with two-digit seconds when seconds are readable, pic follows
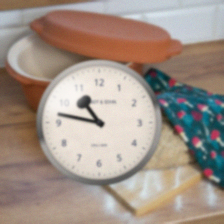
10,47
